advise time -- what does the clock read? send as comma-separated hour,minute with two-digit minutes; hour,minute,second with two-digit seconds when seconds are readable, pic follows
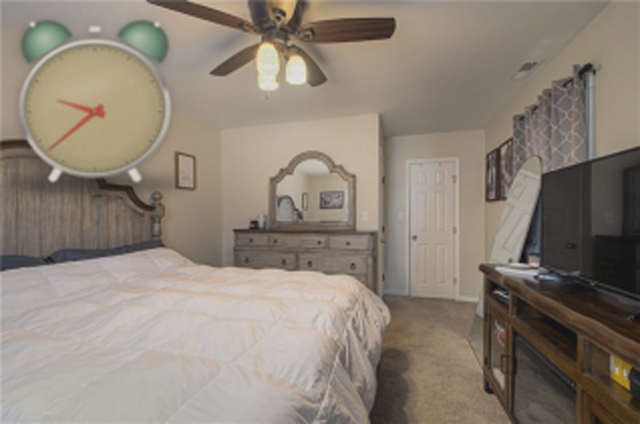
9,38
